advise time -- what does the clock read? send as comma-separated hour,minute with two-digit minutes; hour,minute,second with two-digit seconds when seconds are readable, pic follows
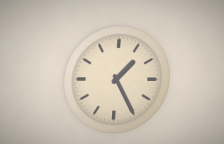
1,25
